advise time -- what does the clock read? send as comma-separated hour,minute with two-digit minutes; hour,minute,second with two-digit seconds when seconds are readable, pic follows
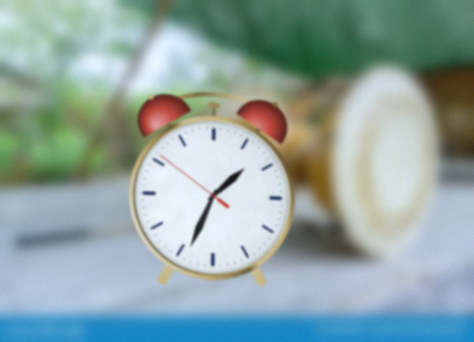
1,33,51
